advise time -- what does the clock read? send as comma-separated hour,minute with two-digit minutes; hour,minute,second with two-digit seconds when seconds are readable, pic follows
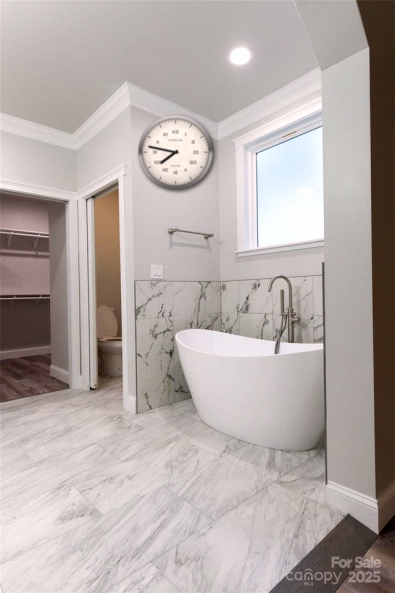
7,47
